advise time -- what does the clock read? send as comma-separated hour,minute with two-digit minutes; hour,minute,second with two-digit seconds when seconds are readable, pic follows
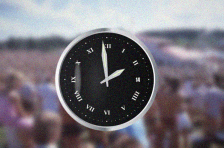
1,59
